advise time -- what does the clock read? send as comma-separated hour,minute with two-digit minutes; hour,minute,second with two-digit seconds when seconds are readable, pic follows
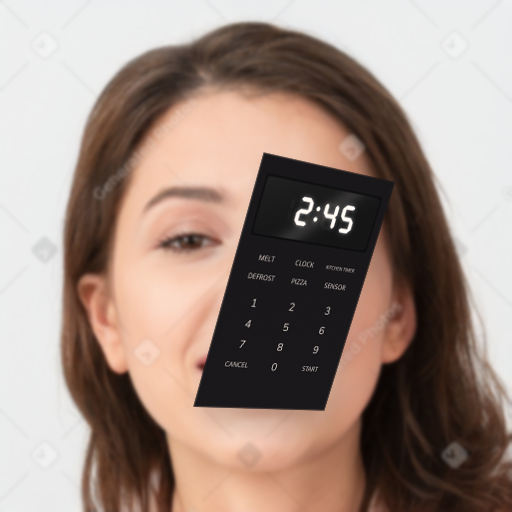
2,45
